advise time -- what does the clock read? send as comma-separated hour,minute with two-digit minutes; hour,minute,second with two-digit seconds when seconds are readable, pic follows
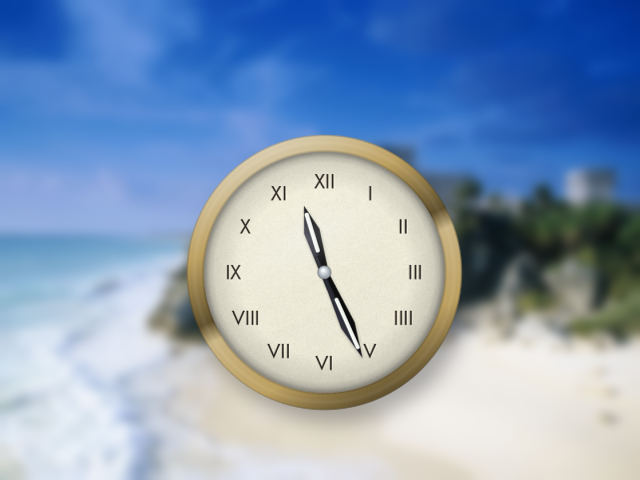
11,26
